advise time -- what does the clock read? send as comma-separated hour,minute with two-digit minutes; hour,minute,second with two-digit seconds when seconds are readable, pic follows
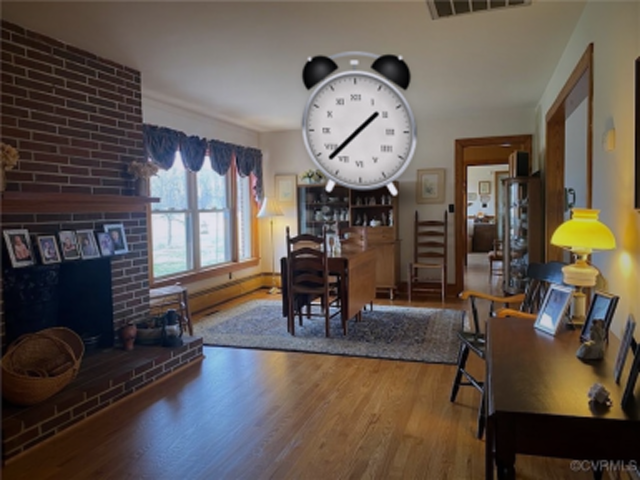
1,38
